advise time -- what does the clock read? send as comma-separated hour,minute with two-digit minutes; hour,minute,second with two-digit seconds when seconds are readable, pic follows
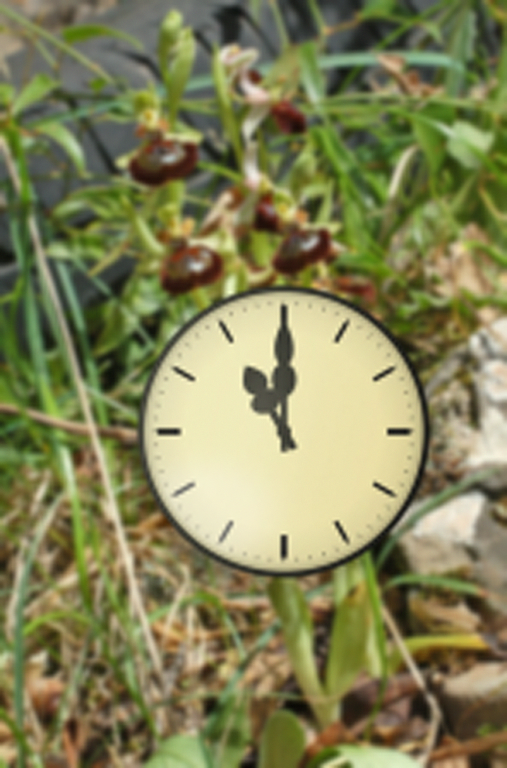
11,00
